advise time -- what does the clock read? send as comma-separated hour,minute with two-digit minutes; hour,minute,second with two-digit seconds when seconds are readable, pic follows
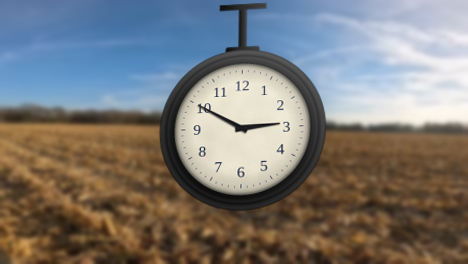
2,50
